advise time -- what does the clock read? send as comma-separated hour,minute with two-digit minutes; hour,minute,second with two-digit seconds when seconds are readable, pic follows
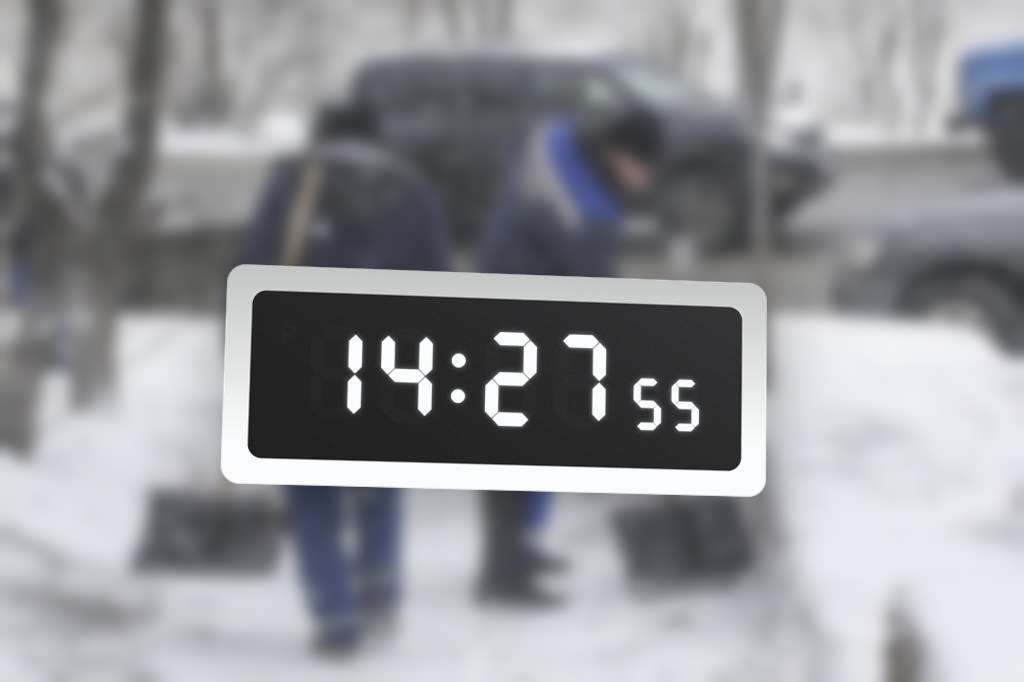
14,27,55
